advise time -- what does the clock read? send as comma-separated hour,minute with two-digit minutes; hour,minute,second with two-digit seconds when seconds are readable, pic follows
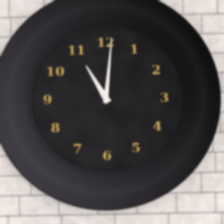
11,01
